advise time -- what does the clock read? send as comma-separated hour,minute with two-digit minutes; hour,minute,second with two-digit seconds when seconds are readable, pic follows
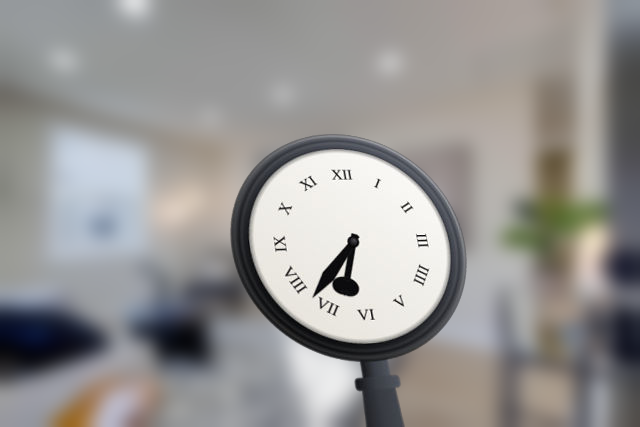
6,37
